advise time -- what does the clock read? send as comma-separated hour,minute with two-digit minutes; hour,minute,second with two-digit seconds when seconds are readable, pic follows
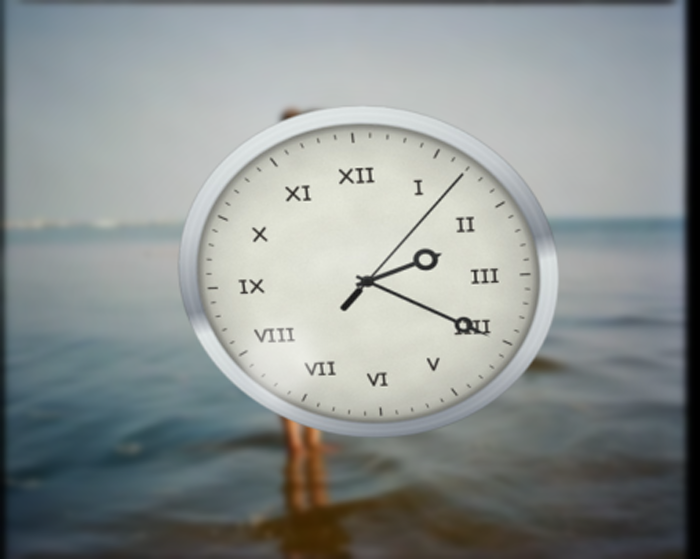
2,20,07
